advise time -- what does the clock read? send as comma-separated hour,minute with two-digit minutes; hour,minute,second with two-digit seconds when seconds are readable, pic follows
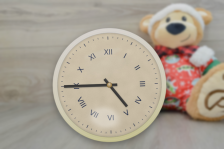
4,45
